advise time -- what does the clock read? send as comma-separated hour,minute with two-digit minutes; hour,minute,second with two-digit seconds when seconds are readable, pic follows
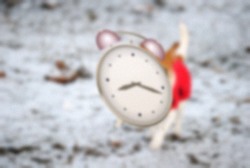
8,17
